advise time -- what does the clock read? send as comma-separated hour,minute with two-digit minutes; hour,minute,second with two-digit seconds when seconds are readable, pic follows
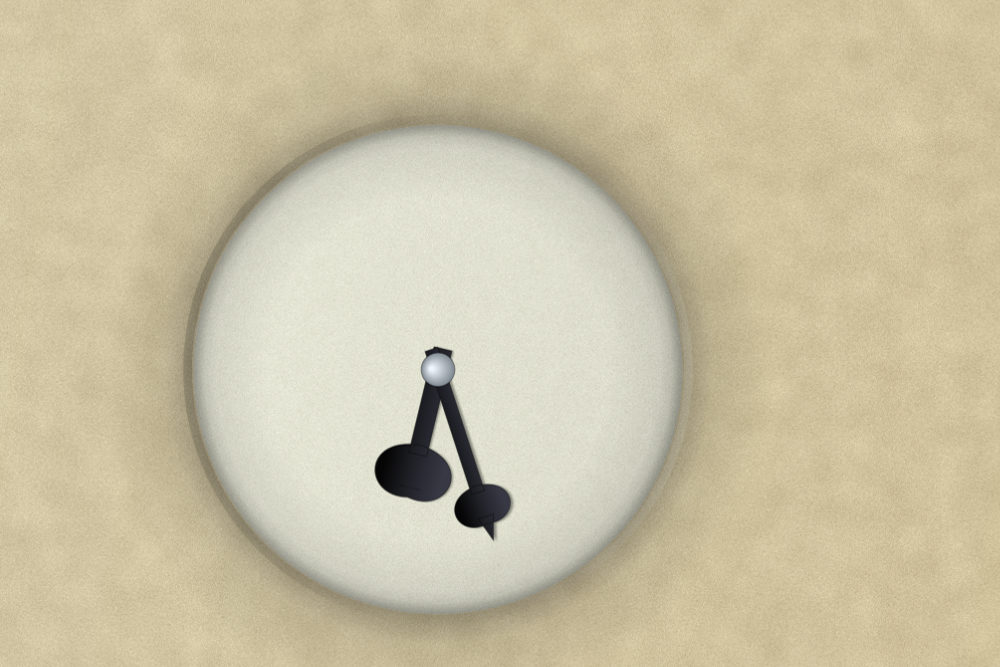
6,27
